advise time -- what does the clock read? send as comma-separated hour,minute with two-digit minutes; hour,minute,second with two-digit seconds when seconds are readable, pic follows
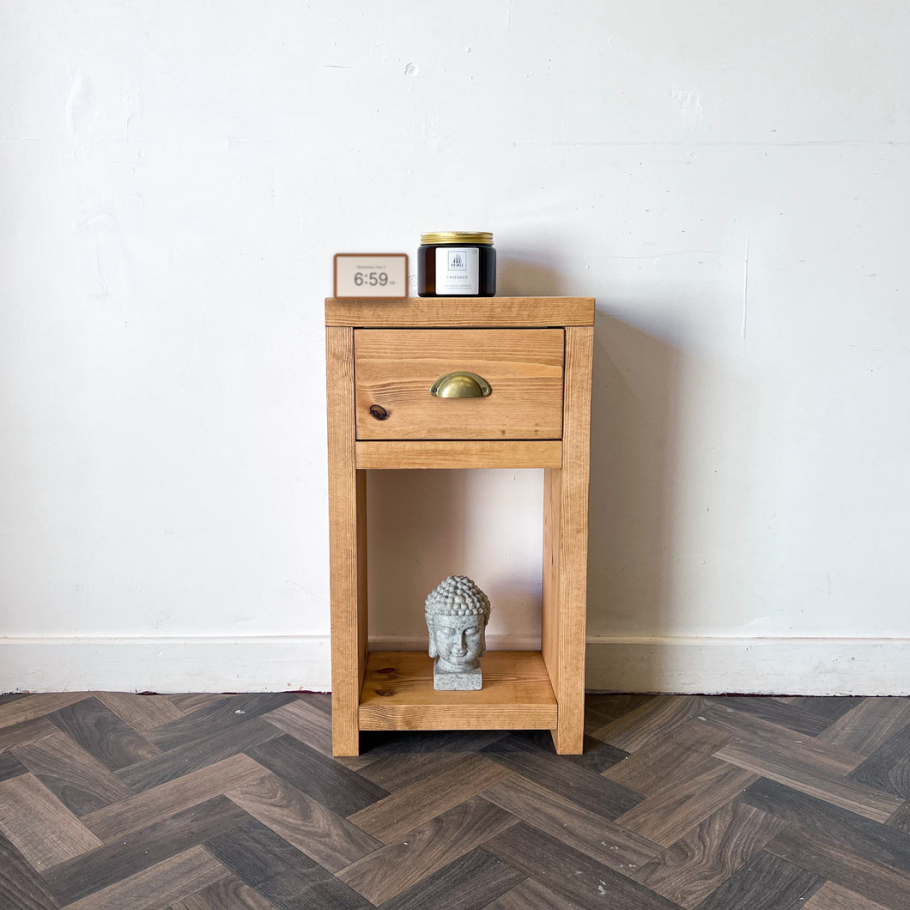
6,59
